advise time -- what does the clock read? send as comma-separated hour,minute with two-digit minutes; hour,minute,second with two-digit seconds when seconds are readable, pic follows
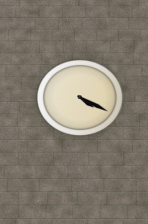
4,20
